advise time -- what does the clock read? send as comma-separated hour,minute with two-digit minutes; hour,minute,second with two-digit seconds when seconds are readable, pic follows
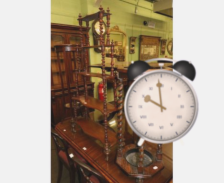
9,59
